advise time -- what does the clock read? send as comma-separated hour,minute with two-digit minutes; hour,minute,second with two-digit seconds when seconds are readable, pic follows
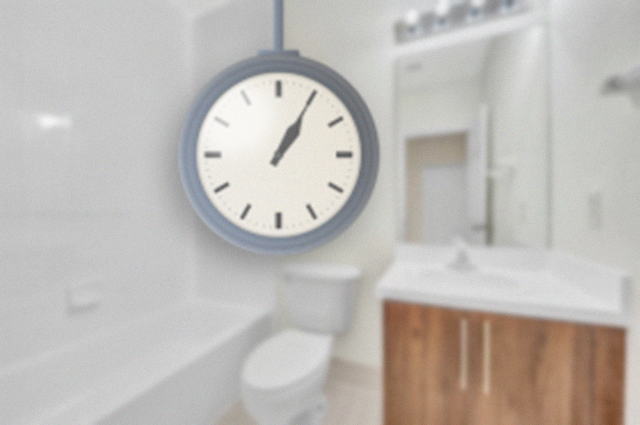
1,05
